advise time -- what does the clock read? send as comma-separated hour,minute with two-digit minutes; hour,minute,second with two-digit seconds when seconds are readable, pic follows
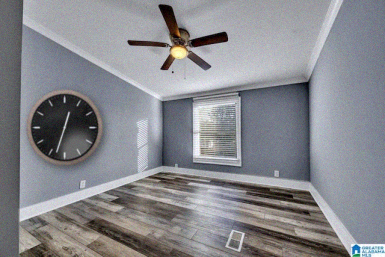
12,33
